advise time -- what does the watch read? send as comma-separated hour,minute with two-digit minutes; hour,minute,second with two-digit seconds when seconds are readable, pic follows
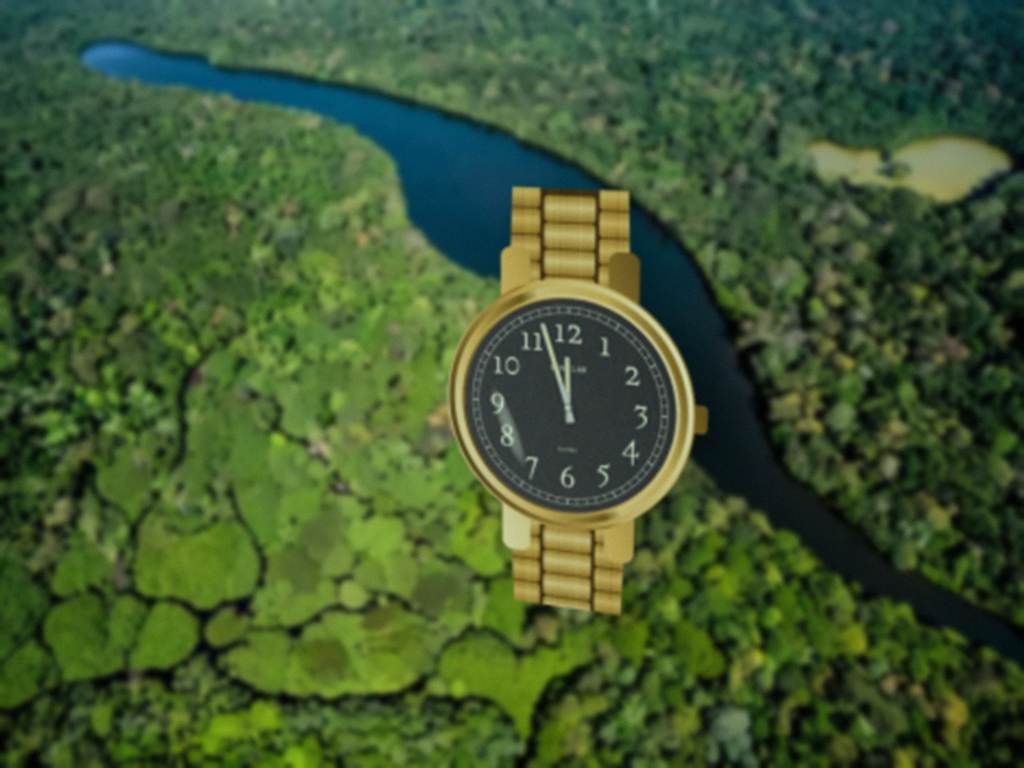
11,57
